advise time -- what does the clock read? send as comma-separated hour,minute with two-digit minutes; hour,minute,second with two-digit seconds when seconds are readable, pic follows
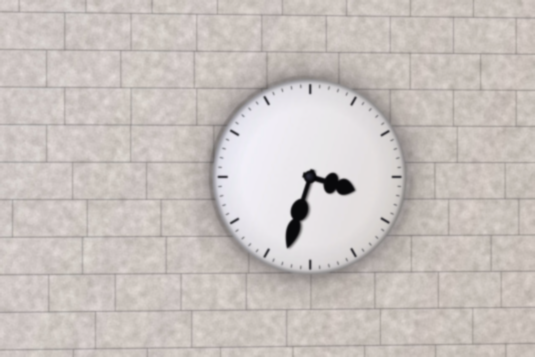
3,33
